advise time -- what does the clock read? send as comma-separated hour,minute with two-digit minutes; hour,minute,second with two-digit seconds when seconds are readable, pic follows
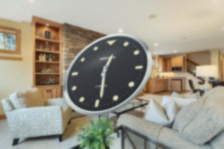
12,29
